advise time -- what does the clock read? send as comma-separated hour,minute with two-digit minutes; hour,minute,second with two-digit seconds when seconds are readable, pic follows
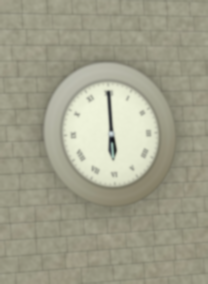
6,00
